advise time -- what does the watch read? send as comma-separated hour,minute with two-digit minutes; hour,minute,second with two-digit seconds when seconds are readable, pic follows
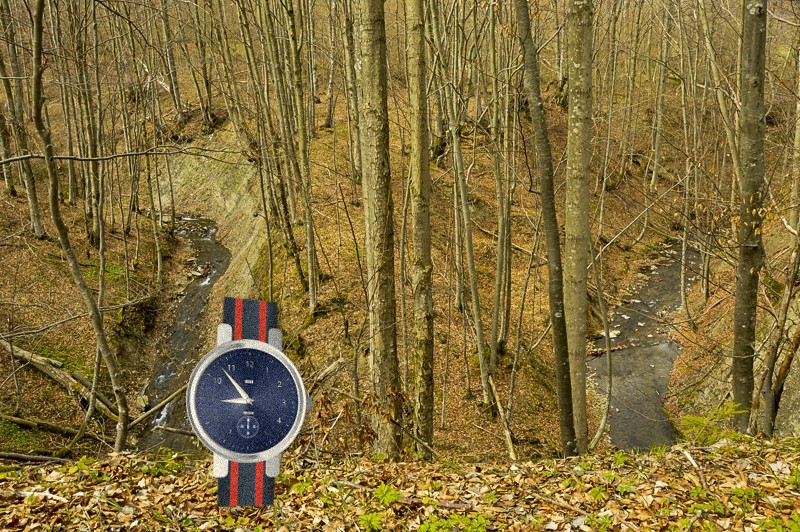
8,53
